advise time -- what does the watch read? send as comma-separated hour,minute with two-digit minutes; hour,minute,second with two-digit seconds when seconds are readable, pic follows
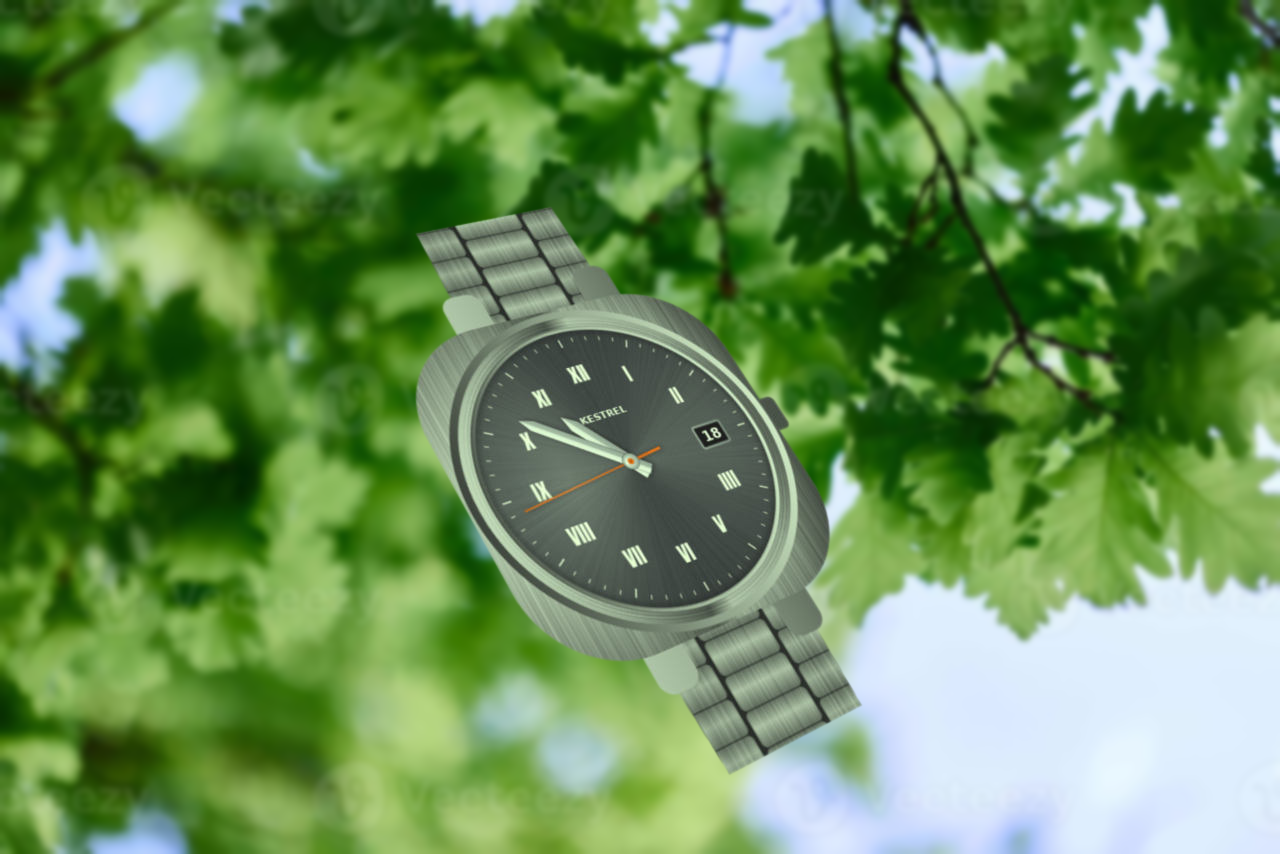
10,51,44
